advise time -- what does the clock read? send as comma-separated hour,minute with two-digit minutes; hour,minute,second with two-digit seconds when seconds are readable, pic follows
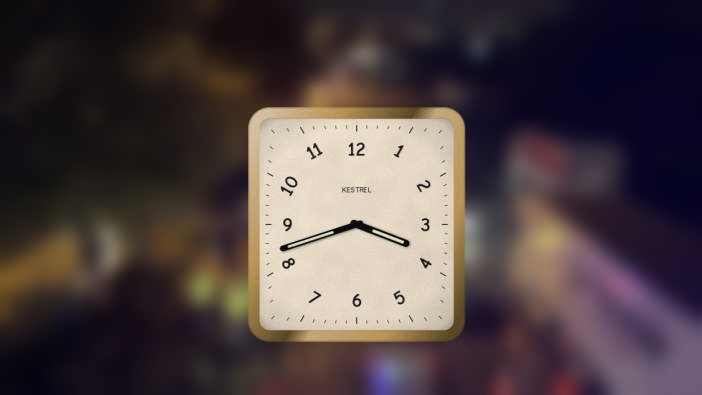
3,42
